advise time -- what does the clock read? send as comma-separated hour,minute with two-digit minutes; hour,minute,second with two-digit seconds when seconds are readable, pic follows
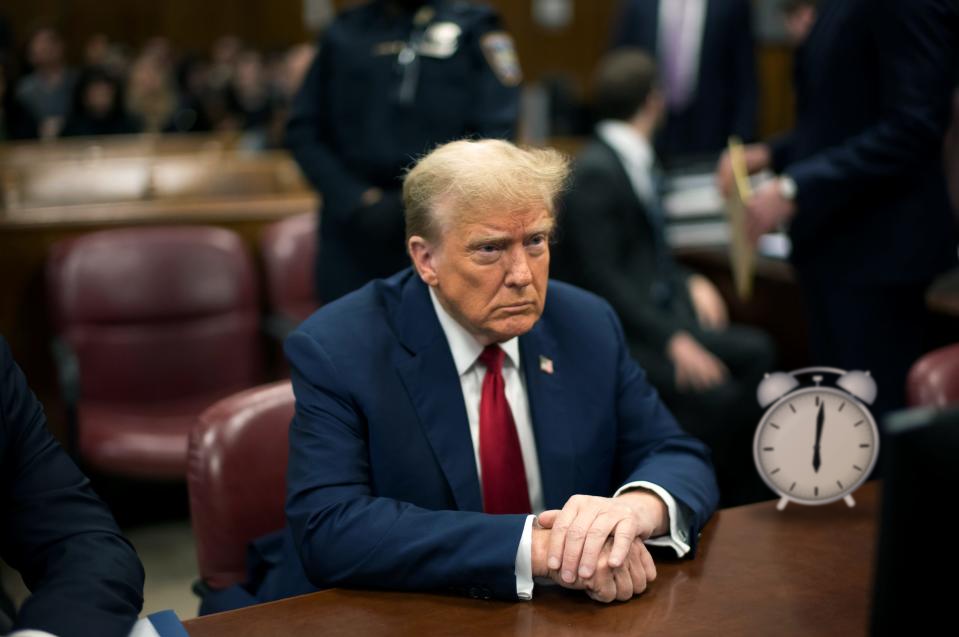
6,01
